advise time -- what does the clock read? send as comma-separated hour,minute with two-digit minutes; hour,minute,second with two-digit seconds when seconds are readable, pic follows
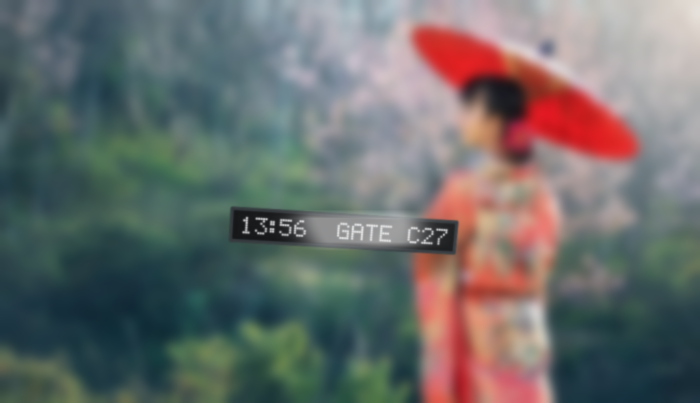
13,56
